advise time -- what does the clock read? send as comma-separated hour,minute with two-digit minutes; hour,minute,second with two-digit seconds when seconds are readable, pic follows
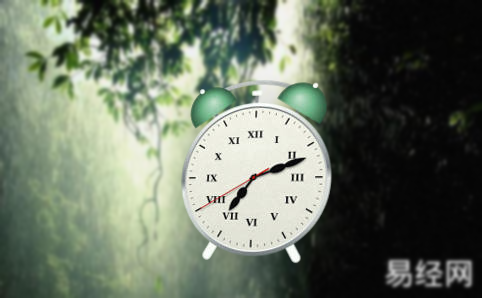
7,11,40
